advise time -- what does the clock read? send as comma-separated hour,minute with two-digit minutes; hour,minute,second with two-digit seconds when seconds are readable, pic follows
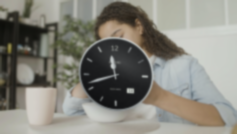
11,42
